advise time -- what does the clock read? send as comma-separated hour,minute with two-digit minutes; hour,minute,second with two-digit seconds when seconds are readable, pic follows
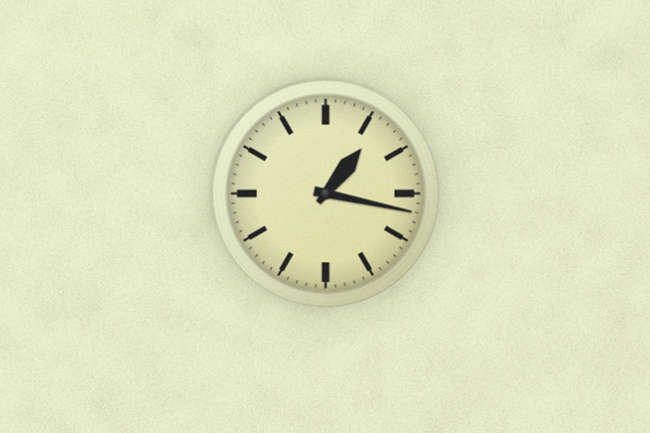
1,17
